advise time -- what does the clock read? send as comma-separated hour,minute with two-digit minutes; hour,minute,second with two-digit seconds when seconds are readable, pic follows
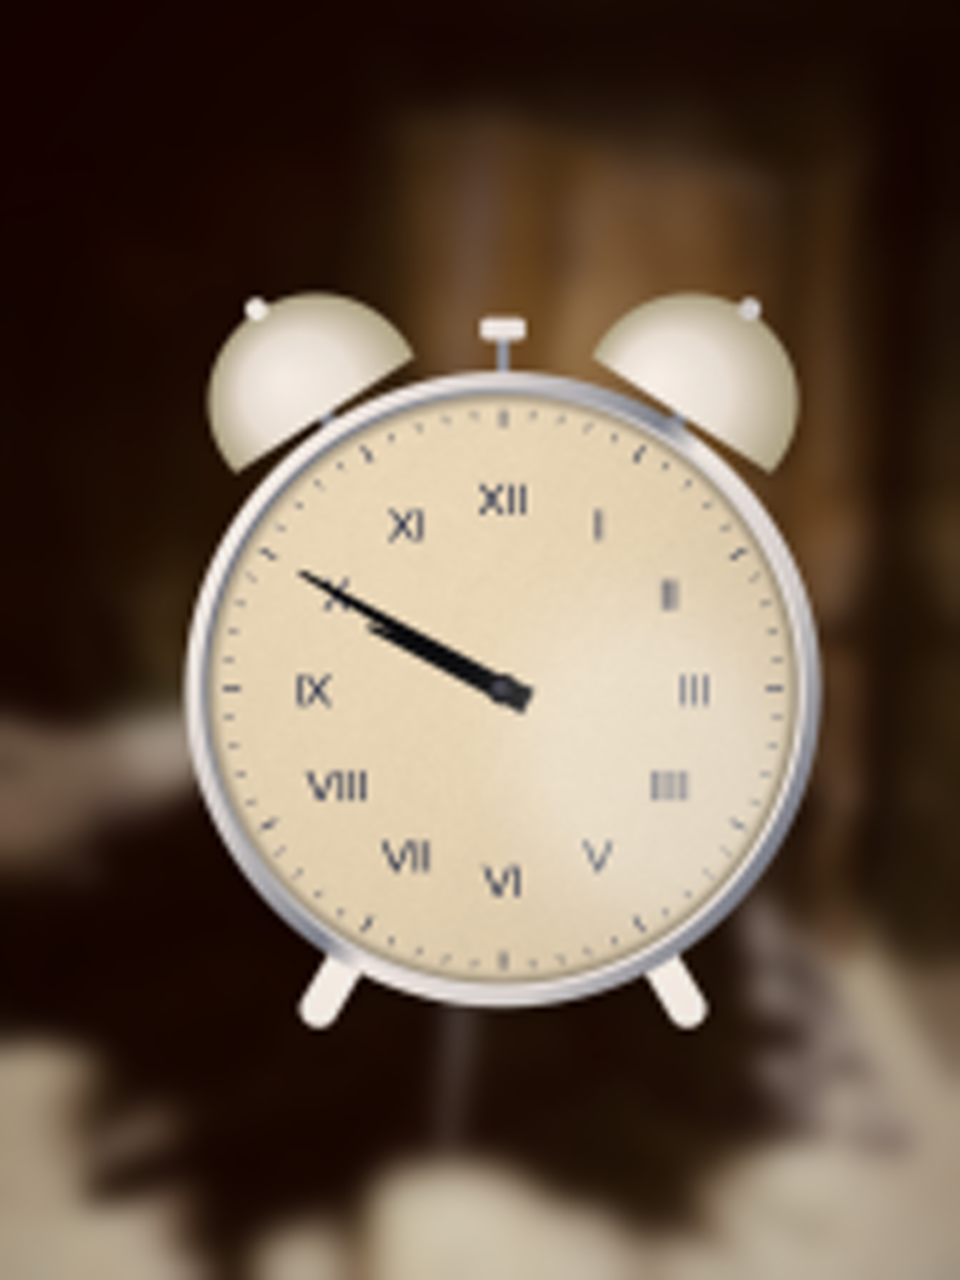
9,50
